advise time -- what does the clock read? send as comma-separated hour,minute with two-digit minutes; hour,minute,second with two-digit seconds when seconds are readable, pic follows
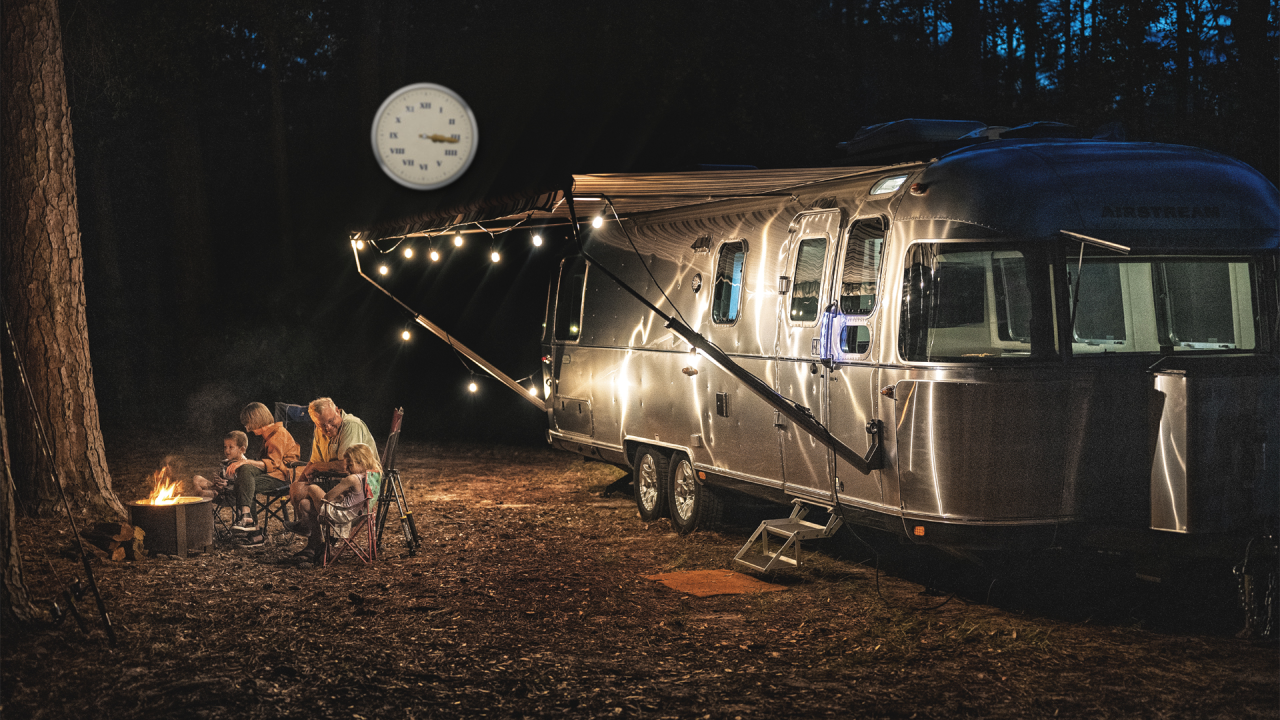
3,16
